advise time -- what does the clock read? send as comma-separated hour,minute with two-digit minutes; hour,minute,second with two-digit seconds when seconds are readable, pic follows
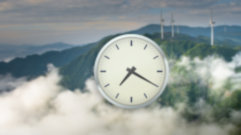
7,20
